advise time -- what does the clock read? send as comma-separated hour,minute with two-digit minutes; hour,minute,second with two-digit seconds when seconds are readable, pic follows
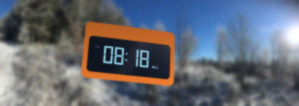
8,18
